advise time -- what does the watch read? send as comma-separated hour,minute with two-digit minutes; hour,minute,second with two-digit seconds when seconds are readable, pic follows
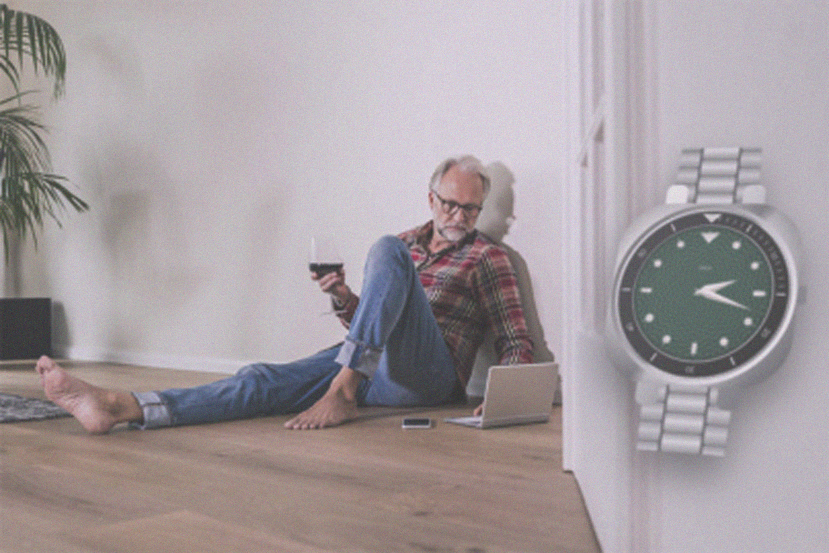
2,18
